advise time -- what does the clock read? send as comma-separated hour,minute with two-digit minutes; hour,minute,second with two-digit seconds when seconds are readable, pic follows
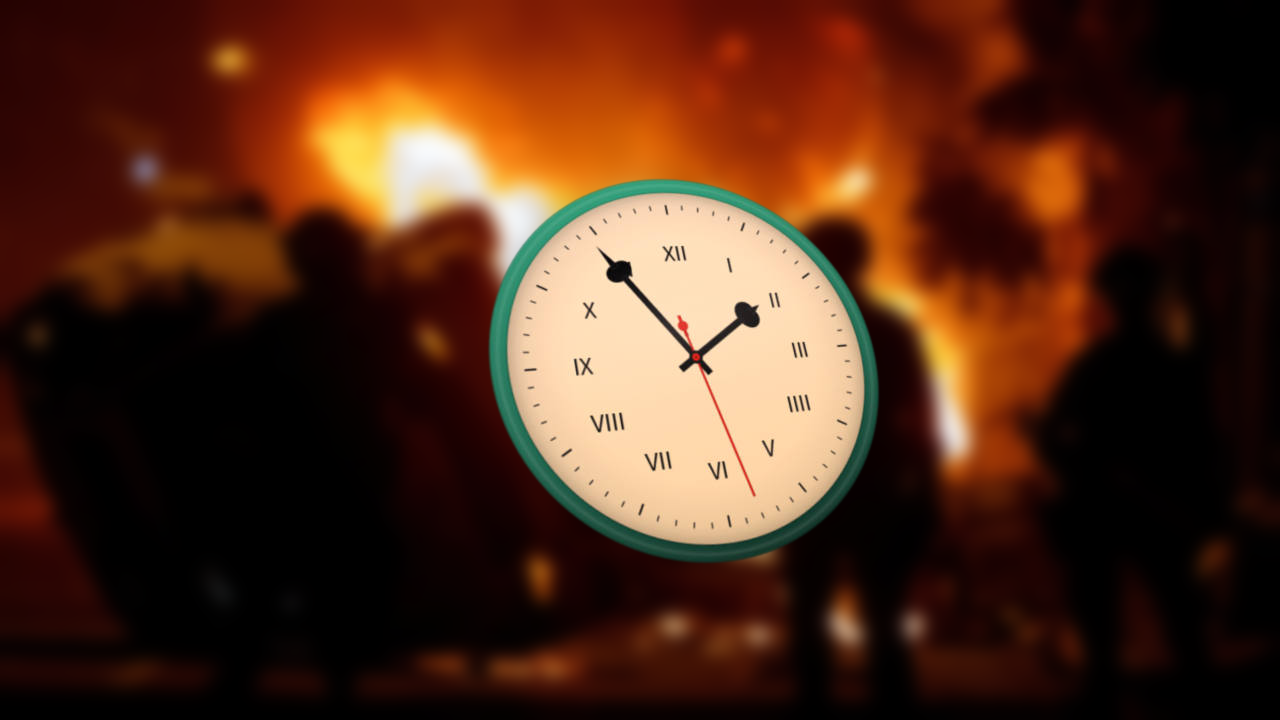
1,54,28
